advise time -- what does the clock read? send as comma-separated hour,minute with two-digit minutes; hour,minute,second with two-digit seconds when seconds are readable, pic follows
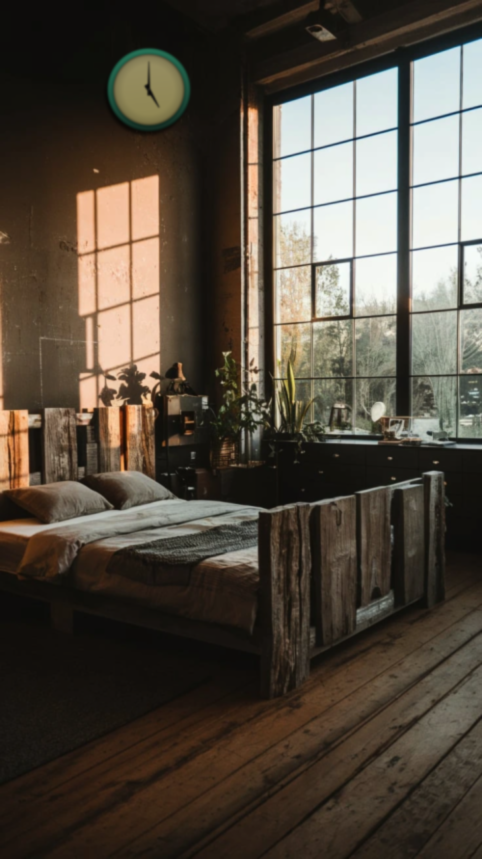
5,00
